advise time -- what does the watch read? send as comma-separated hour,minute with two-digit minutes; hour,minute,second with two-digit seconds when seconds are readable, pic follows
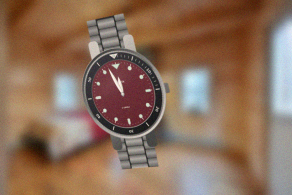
11,57
